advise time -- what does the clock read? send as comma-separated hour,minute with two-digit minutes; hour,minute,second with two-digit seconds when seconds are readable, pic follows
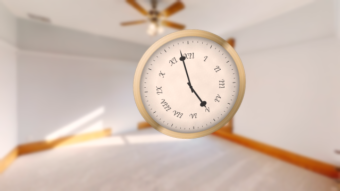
4,58
